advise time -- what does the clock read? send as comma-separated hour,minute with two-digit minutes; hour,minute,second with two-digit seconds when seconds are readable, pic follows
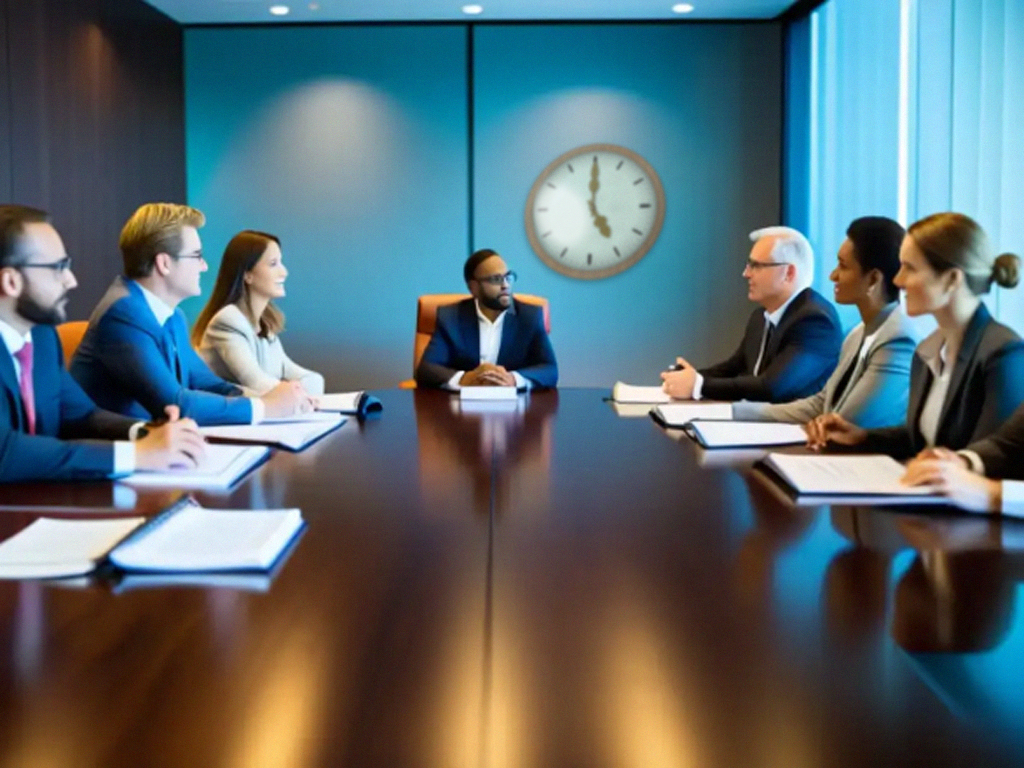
5,00
